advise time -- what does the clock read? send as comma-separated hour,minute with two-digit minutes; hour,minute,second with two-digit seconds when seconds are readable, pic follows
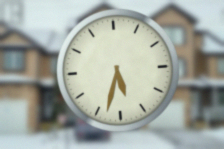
5,33
